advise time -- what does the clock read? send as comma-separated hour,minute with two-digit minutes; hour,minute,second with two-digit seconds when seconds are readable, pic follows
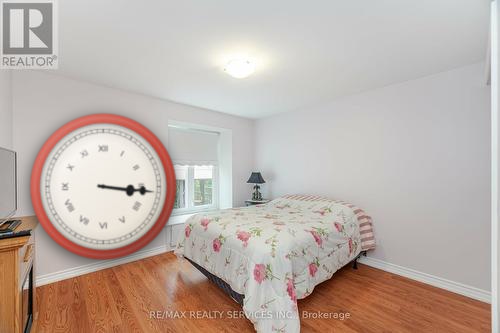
3,16
